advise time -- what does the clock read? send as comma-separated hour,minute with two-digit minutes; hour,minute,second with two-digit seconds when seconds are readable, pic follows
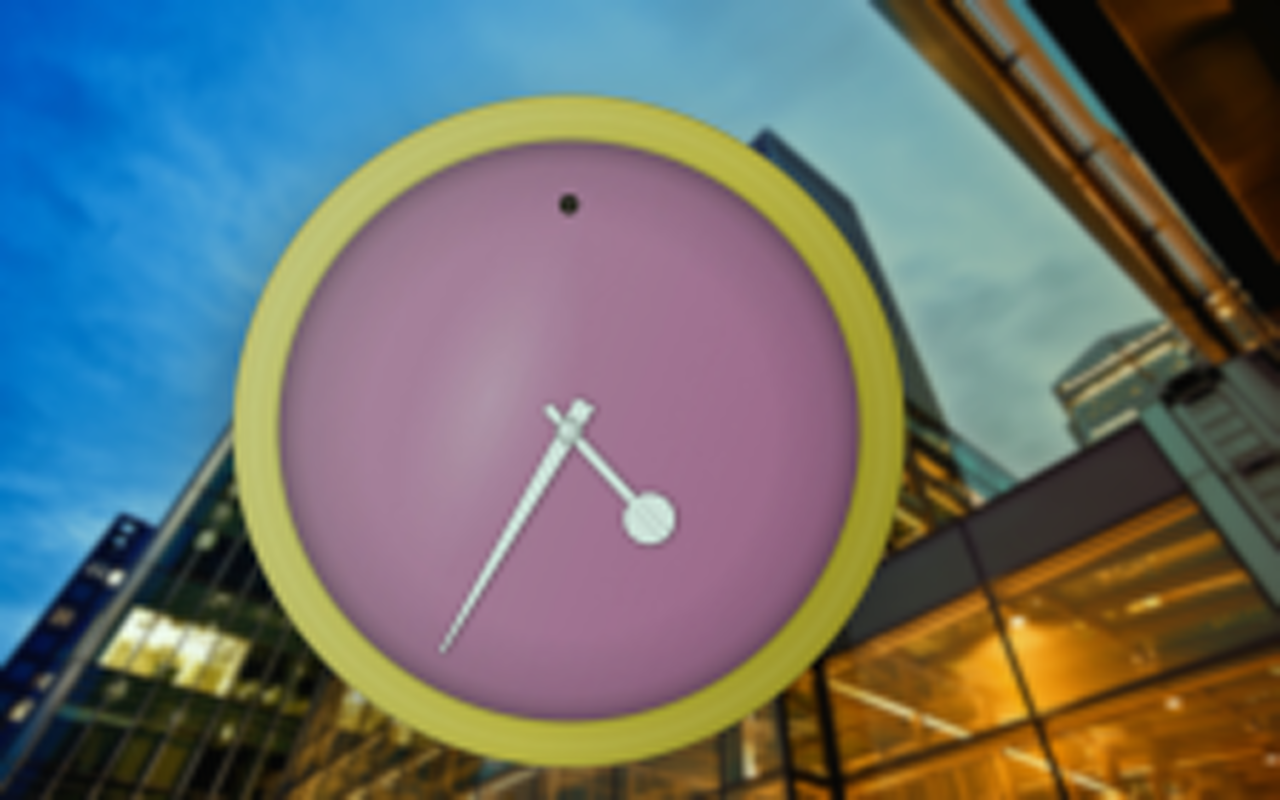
4,35
